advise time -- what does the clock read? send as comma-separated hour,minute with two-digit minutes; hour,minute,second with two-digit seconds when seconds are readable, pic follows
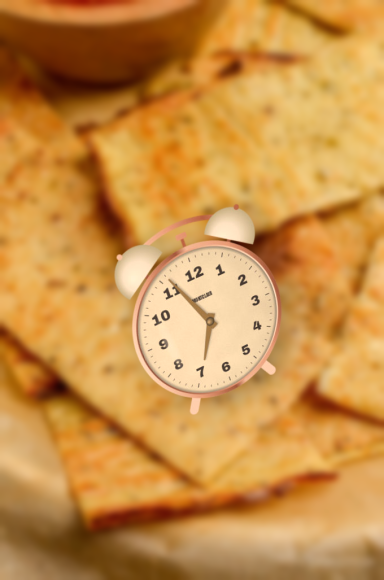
6,56
